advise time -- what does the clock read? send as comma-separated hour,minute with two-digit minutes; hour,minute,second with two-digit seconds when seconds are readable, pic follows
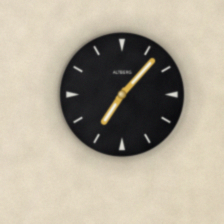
7,07
